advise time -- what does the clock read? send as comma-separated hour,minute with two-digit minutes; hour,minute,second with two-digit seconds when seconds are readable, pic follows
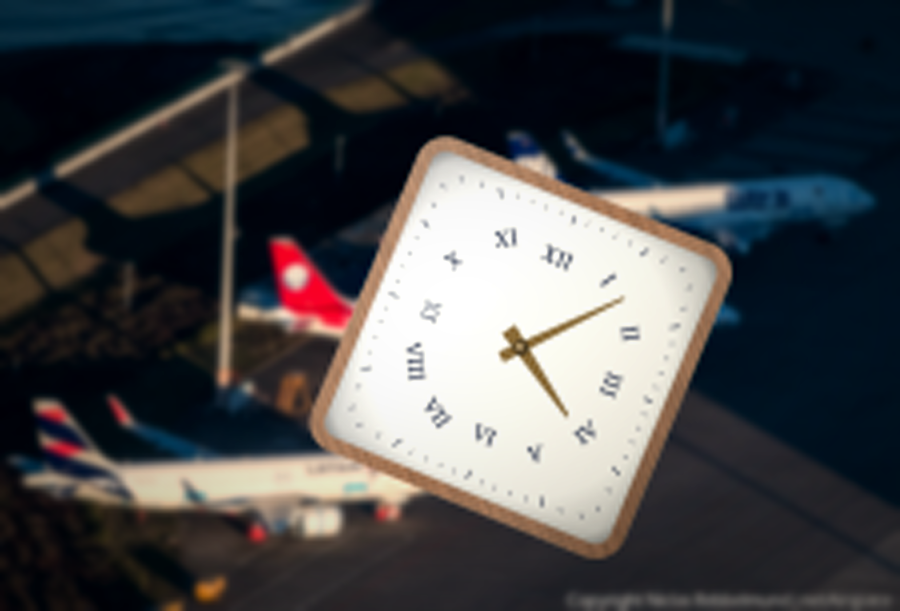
4,07
